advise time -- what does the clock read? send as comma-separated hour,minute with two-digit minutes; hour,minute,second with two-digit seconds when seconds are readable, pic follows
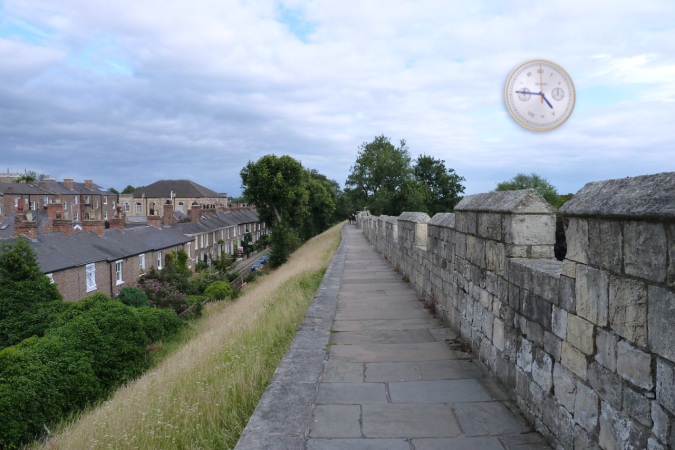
4,46
